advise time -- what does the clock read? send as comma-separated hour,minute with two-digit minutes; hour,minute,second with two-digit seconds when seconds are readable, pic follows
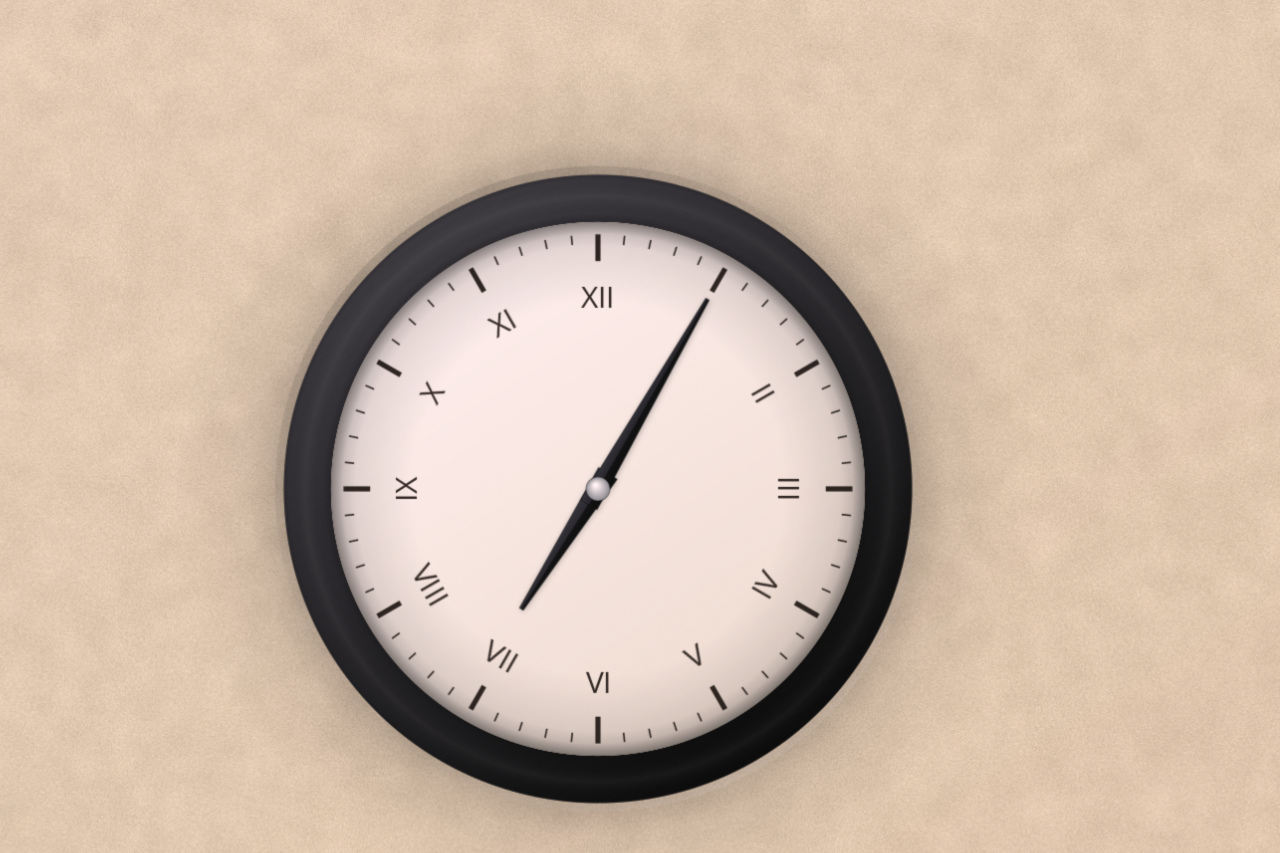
7,05
